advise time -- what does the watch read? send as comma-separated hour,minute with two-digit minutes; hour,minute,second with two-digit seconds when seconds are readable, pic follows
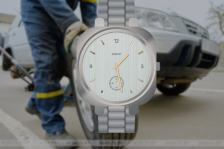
1,28
